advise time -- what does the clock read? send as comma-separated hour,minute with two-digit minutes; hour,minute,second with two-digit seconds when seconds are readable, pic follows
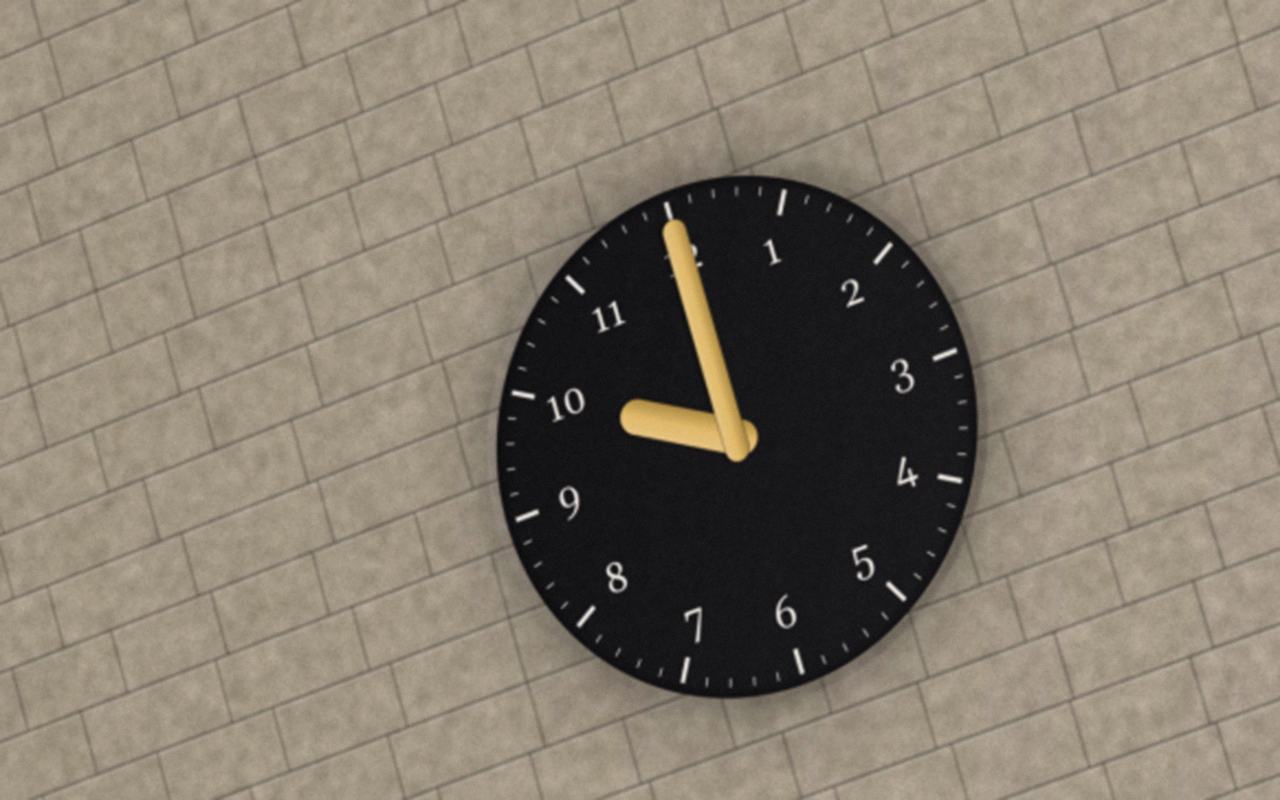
10,00
